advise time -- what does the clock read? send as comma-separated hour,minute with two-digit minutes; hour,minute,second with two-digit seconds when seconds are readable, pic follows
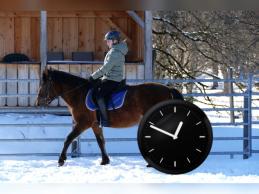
12,49
